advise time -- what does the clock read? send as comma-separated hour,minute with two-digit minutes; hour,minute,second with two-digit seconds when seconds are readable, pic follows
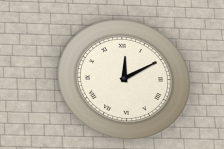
12,10
